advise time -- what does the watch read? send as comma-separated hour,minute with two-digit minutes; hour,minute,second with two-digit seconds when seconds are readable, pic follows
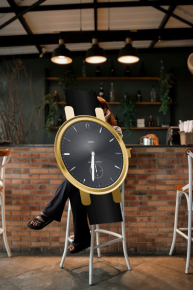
6,32
